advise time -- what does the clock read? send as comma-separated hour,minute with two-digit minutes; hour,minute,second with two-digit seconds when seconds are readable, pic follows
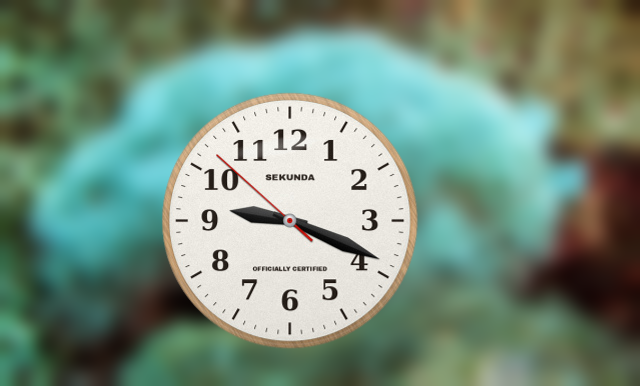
9,18,52
